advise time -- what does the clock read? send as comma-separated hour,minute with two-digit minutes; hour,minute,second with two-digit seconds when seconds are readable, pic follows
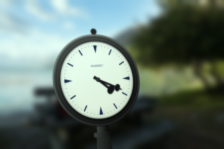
4,19
